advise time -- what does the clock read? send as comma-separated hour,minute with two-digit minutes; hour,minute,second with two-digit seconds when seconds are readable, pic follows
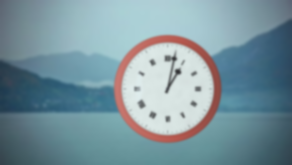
1,02
